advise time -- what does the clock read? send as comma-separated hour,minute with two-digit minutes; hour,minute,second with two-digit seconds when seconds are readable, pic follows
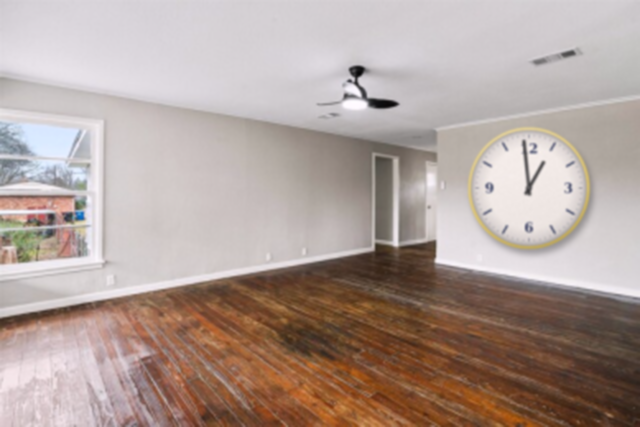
12,59
